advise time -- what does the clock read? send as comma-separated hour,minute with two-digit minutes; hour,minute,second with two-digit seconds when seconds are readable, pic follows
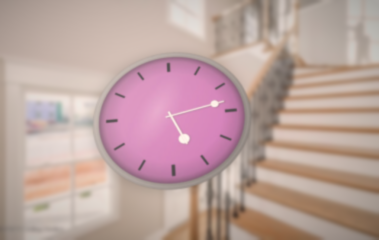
5,13
